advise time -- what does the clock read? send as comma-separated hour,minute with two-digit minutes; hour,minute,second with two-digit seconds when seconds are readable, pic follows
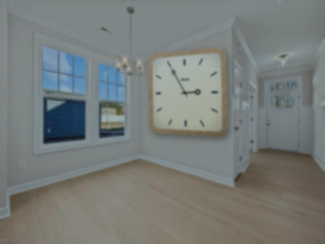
2,55
